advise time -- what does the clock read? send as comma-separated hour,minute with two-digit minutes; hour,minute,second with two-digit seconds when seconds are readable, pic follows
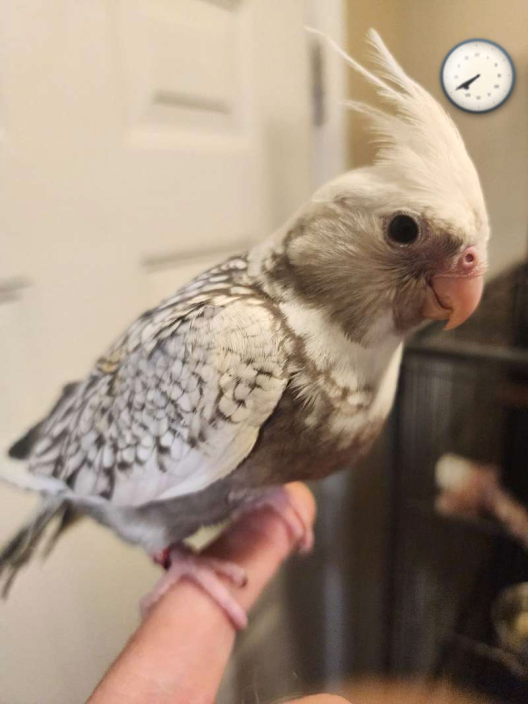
7,40
